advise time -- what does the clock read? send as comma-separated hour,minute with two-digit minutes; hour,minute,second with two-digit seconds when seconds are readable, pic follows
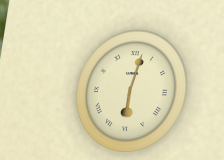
6,02
